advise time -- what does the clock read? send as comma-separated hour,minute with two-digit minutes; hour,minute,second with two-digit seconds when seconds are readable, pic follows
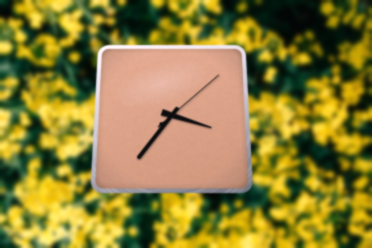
3,36,08
